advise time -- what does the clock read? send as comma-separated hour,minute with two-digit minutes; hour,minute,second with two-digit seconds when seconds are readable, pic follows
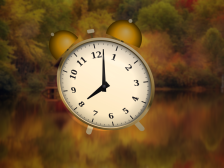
8,02
